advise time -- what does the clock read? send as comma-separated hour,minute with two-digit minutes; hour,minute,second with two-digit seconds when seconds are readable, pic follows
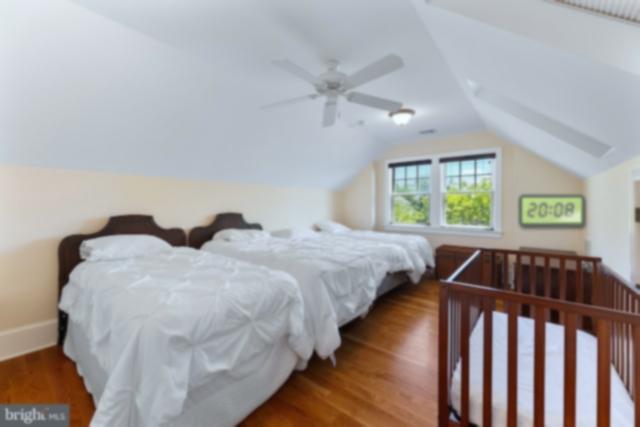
20,08
